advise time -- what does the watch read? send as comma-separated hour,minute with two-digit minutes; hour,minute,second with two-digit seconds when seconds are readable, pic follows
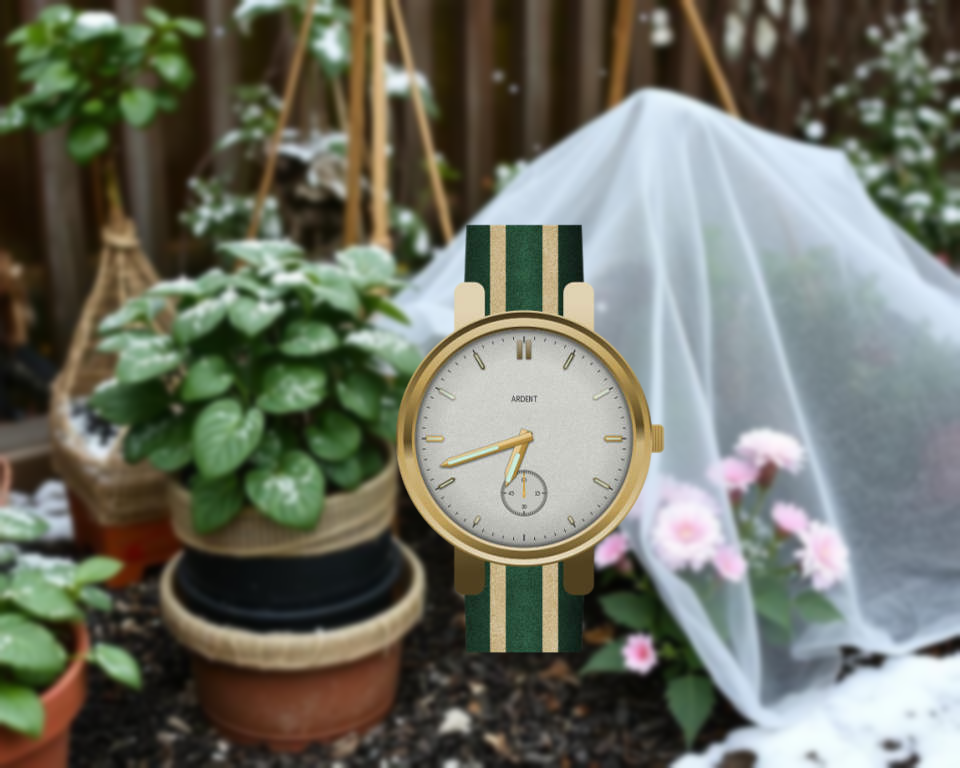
6,42
